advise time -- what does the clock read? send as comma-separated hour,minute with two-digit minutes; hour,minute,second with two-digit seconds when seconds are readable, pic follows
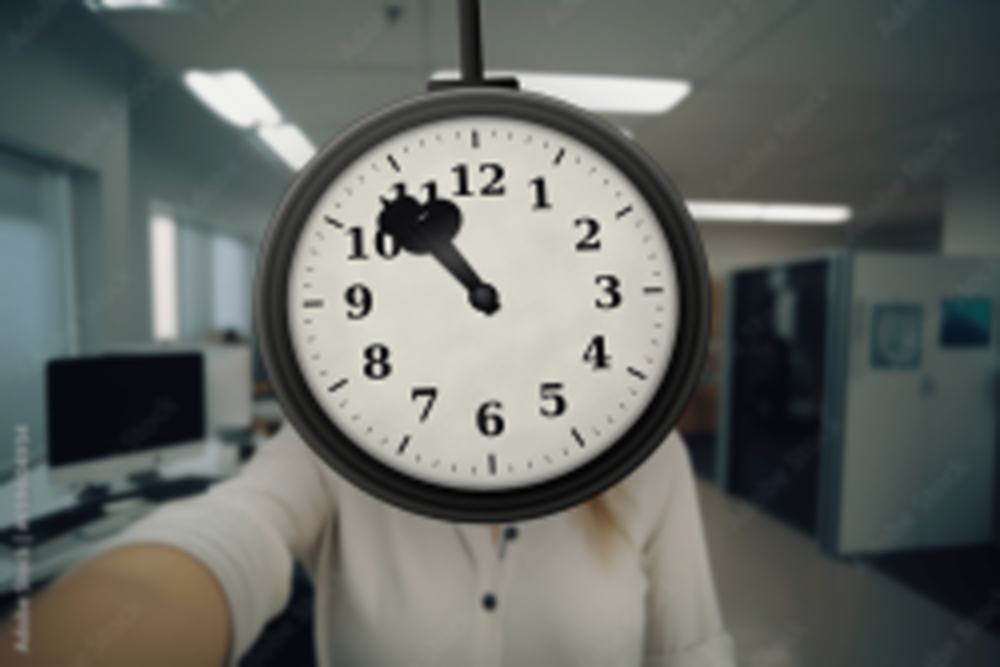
10,53
